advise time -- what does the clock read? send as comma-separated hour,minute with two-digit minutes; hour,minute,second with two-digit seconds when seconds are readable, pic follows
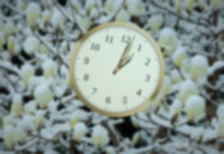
1,02
